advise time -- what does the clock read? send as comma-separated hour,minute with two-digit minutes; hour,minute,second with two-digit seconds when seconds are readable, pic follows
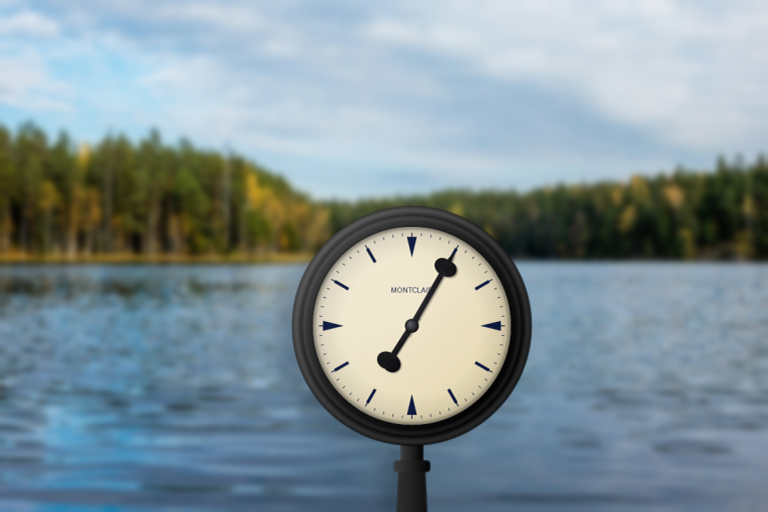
7,05
